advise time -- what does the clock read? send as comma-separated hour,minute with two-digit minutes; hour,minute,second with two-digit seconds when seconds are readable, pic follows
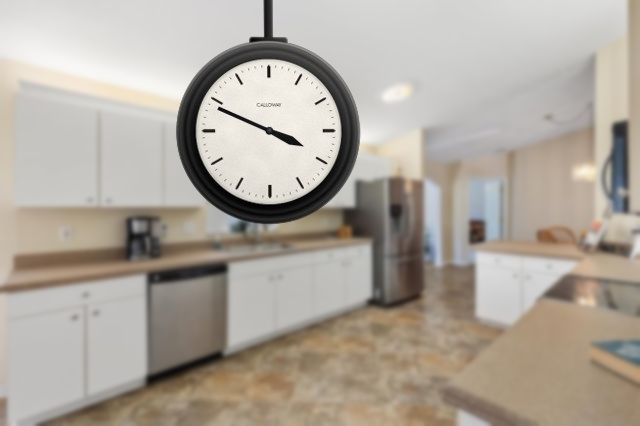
3,49
